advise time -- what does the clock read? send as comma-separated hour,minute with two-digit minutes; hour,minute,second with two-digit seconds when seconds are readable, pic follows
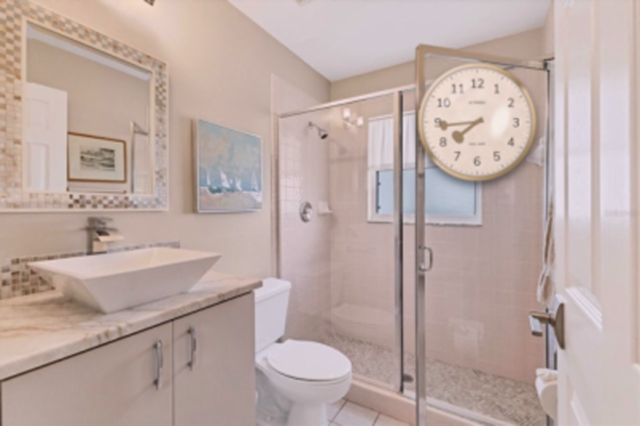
7,44
